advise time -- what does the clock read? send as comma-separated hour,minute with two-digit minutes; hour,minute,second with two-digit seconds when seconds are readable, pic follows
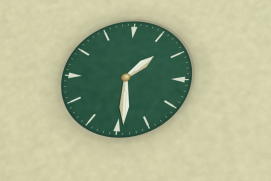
1,29
